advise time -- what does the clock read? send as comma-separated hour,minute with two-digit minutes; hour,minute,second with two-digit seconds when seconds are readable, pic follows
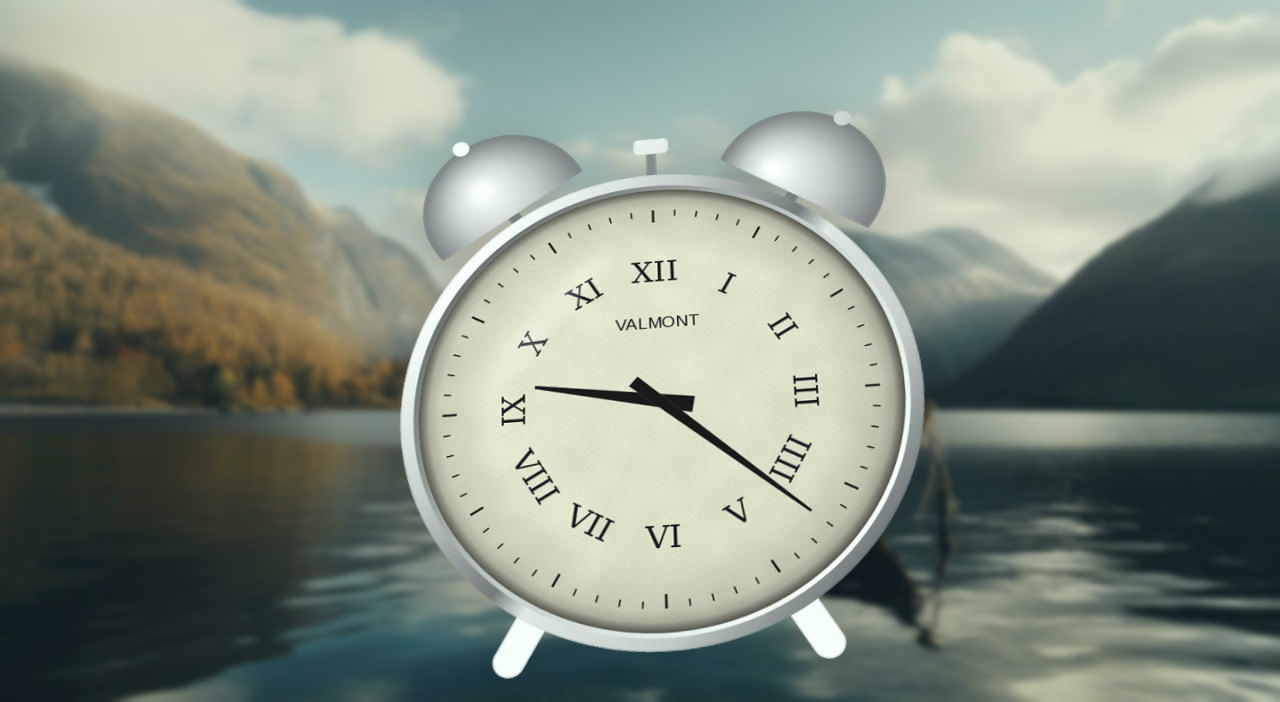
9,22
